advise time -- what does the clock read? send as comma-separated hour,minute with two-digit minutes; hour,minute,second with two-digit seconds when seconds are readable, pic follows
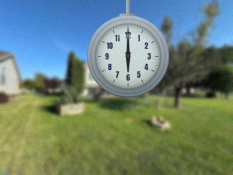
6,00
